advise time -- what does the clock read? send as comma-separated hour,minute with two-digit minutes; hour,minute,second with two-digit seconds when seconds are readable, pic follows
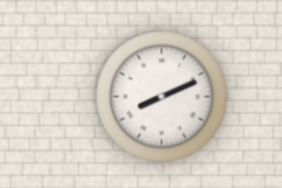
8,11
